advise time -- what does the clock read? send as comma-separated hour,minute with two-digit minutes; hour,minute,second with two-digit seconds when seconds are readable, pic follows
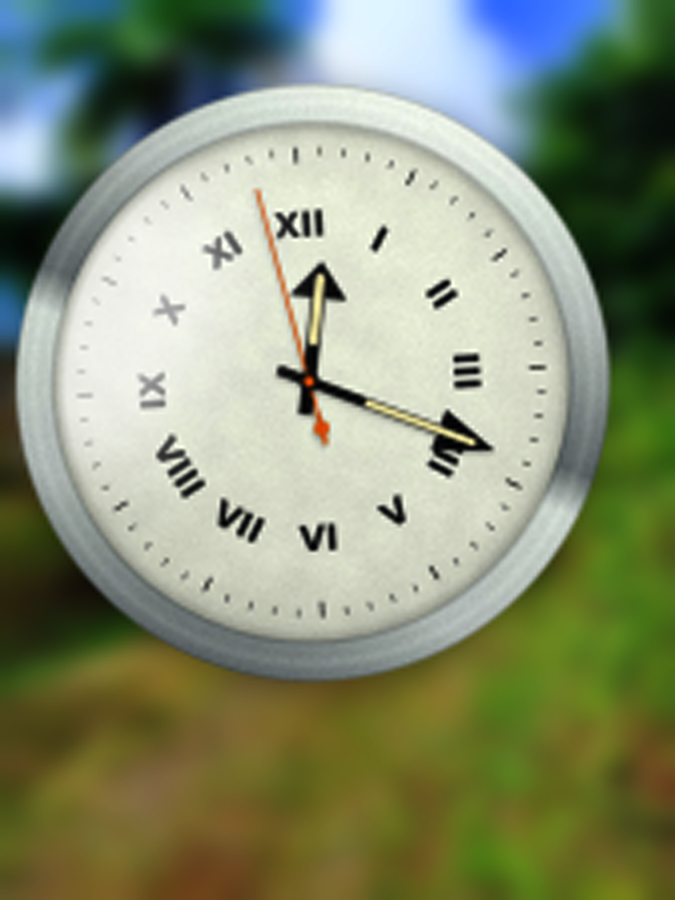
12,18,58
